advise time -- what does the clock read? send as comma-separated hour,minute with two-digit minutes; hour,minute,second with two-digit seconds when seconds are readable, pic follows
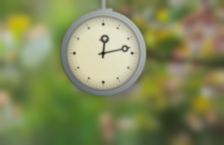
12,13
